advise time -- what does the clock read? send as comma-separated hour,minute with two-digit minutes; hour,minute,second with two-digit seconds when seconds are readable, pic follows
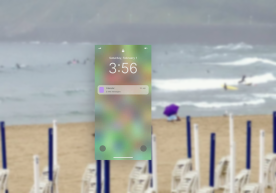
3,56
